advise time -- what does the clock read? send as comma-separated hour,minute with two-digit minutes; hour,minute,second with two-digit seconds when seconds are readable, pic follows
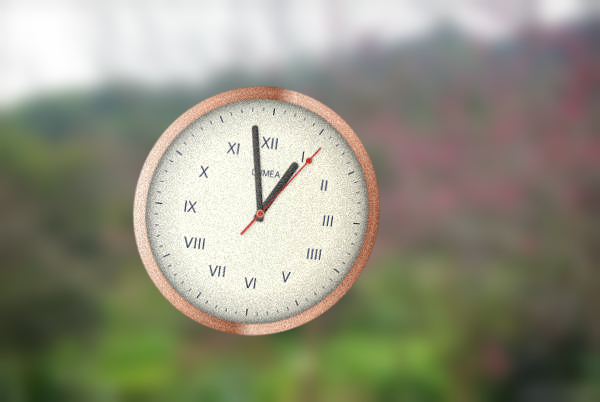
12,58,06
